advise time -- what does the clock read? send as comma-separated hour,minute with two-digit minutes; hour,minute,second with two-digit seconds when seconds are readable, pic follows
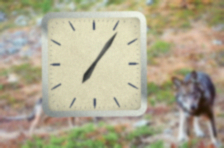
7,06
